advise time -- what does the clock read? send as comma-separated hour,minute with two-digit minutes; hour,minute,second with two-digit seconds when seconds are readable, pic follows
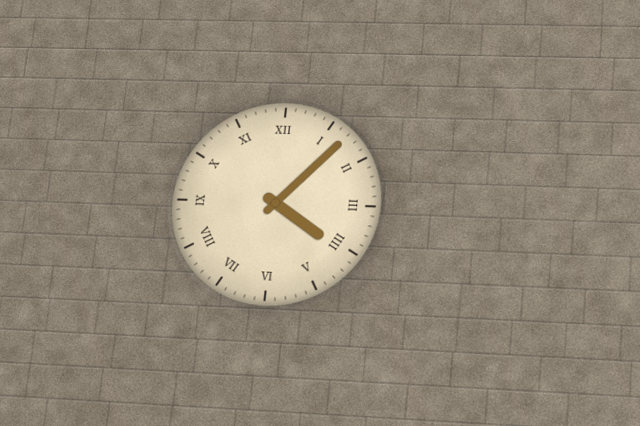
4,07
